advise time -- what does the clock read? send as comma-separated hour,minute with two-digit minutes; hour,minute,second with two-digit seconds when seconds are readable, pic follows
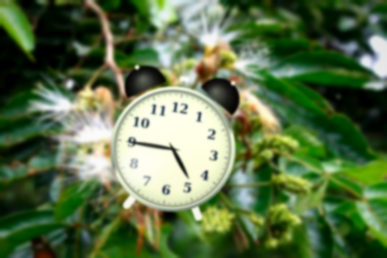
4,45
